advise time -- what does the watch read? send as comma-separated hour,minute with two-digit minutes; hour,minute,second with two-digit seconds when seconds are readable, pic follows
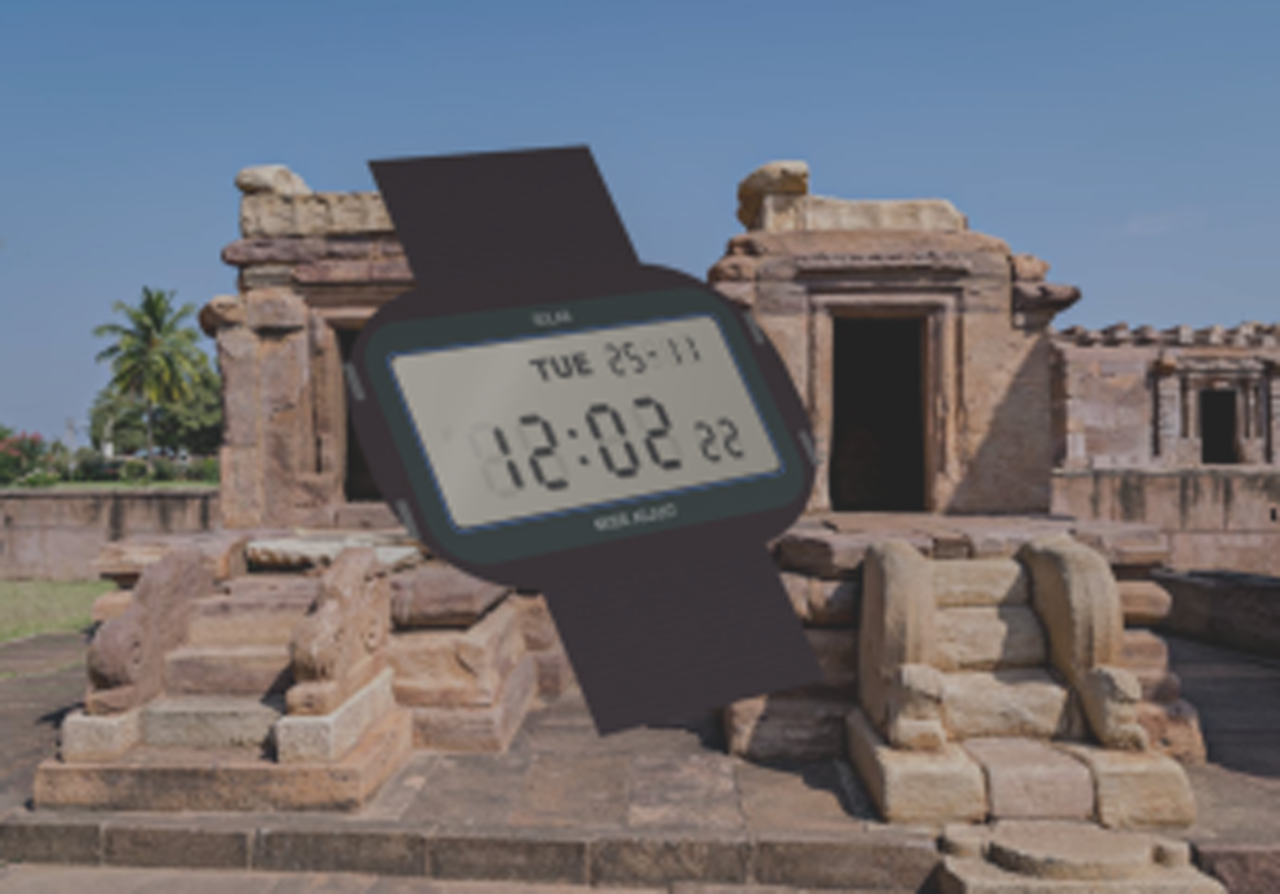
12,02,22
